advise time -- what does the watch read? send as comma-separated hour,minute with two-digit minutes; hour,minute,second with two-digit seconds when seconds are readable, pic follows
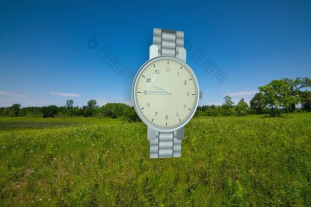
9,45
